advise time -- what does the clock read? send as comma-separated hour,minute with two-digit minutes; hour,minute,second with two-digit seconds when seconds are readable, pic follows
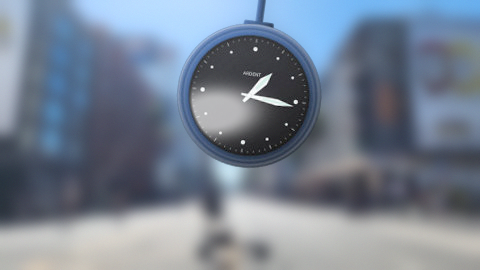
1,16
